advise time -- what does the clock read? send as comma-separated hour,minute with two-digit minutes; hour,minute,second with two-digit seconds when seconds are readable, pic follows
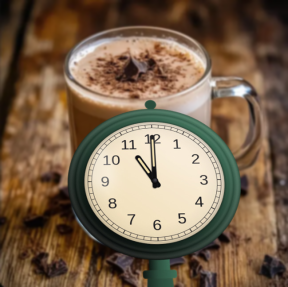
11,00
